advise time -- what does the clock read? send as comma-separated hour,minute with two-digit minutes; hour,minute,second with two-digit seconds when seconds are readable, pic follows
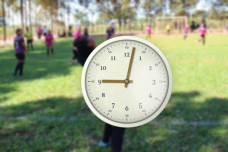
9,02
